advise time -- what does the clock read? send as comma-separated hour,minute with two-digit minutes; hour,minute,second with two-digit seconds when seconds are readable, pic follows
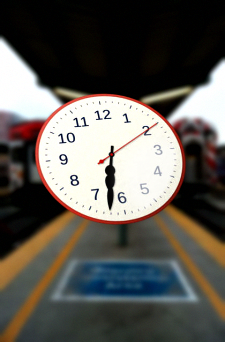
6,32,10
